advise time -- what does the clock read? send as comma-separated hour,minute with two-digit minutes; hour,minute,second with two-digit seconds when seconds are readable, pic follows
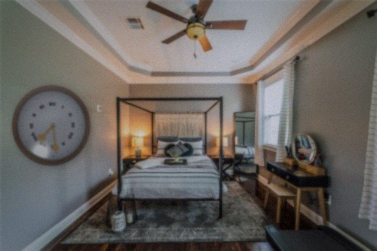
7,29
